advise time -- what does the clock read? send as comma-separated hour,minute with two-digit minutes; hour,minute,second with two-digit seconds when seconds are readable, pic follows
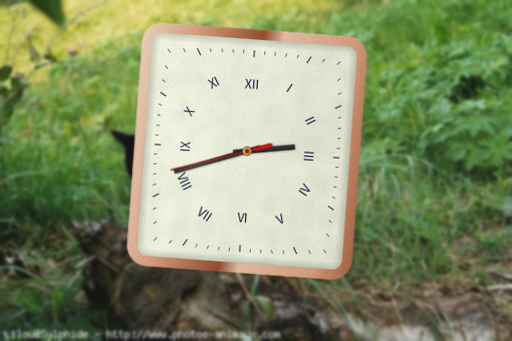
2,41,42
